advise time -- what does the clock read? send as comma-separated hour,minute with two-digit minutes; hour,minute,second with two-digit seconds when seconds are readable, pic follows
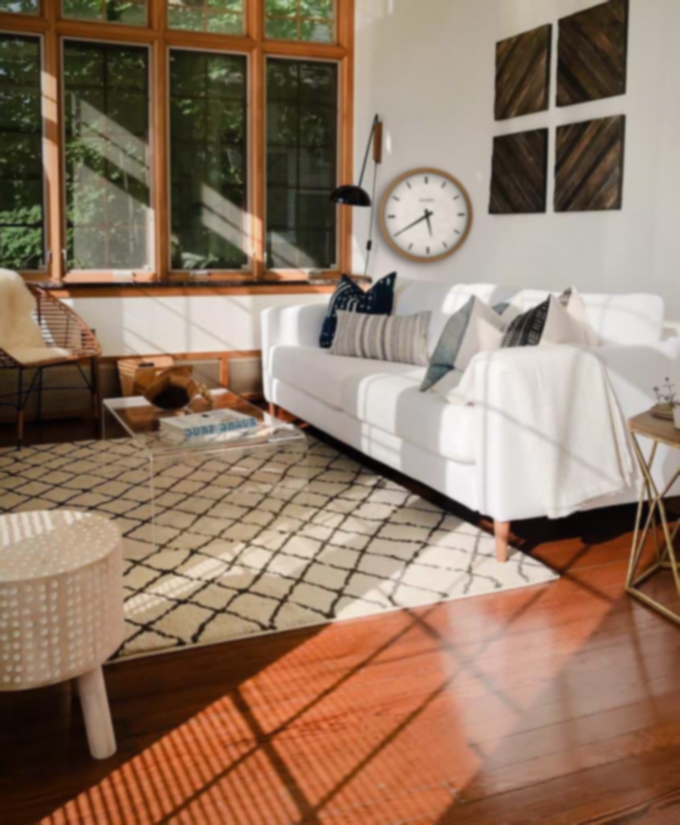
5,40
